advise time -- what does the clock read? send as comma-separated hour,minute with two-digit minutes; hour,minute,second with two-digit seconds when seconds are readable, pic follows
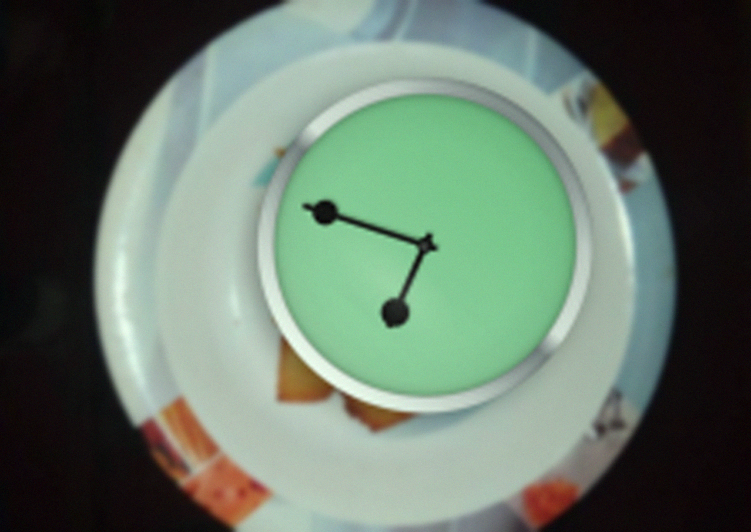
6,48
